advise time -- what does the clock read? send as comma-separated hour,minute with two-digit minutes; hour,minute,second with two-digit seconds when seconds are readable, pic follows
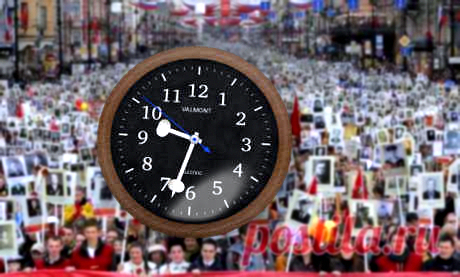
9,32,51
